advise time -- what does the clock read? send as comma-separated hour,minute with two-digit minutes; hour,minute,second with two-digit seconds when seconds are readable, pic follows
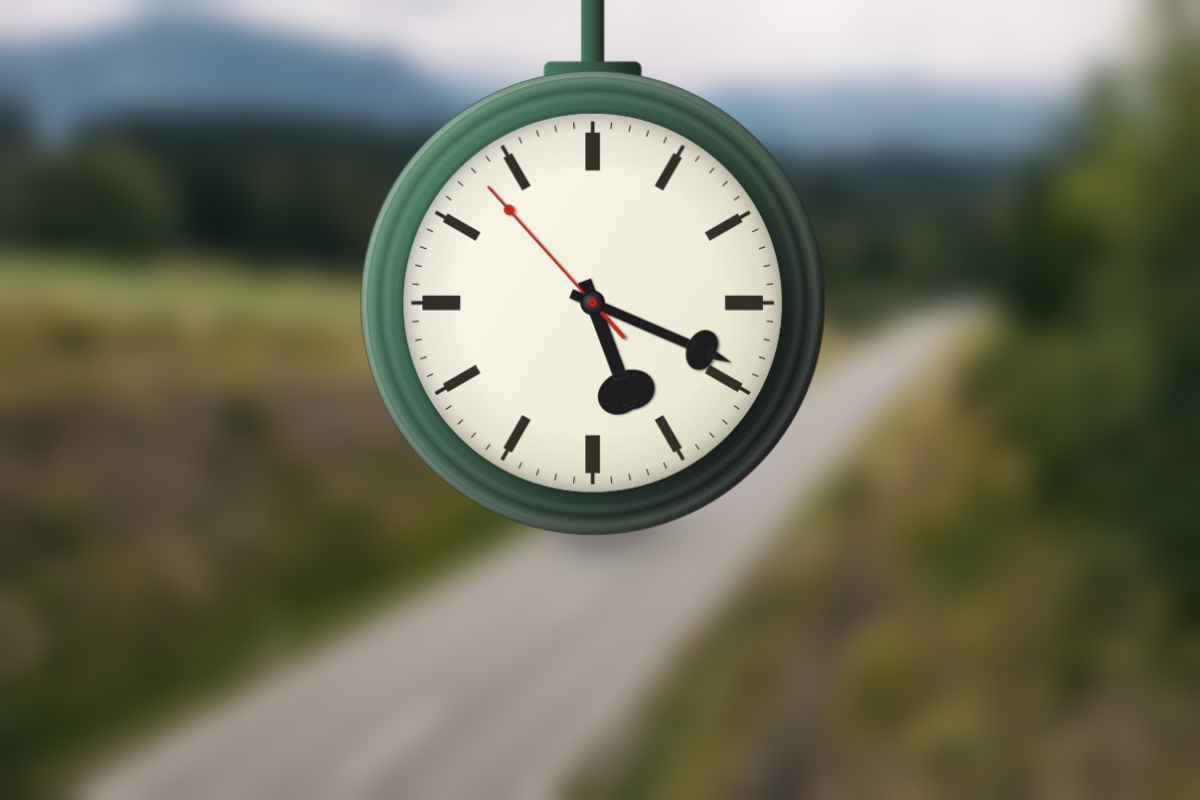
5,18,53
